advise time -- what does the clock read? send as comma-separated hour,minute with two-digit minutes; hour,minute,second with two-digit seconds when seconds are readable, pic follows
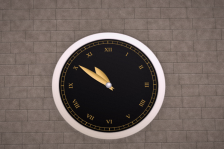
10,51
